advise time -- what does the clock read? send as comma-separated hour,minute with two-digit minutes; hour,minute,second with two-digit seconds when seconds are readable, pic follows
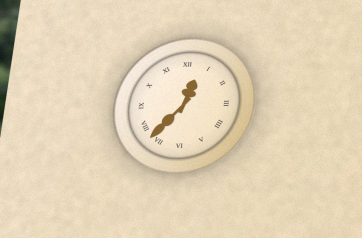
12,37
